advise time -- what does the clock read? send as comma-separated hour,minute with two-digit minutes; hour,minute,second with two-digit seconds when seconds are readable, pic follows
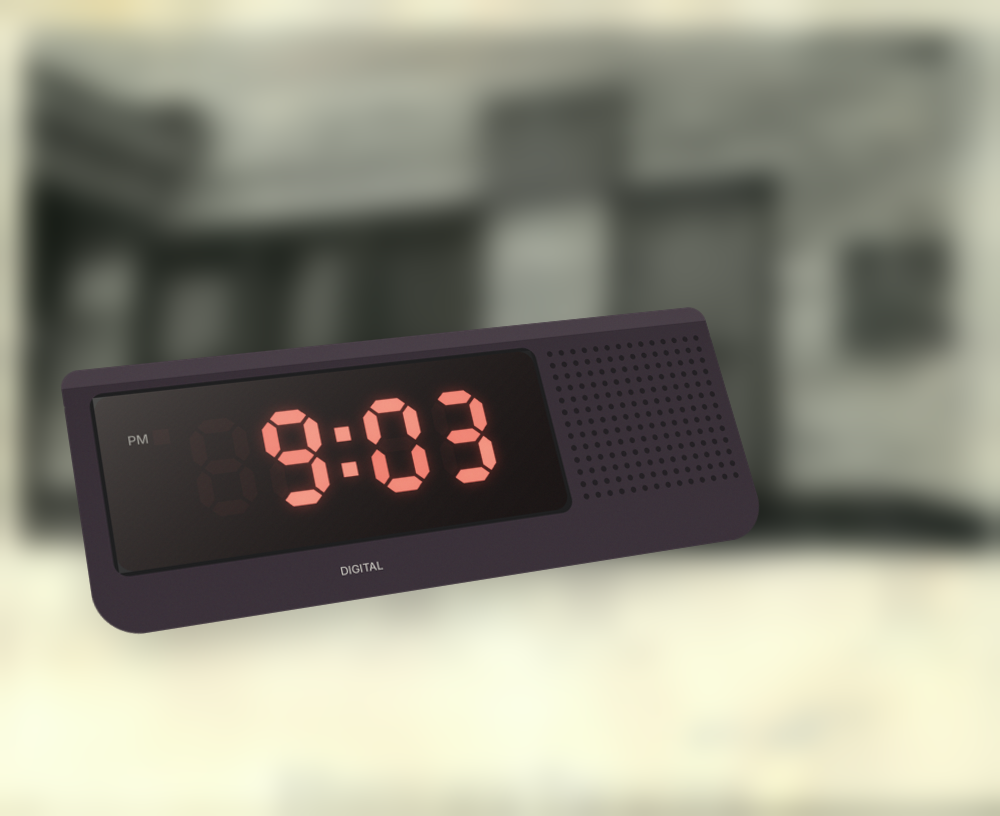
9,03
